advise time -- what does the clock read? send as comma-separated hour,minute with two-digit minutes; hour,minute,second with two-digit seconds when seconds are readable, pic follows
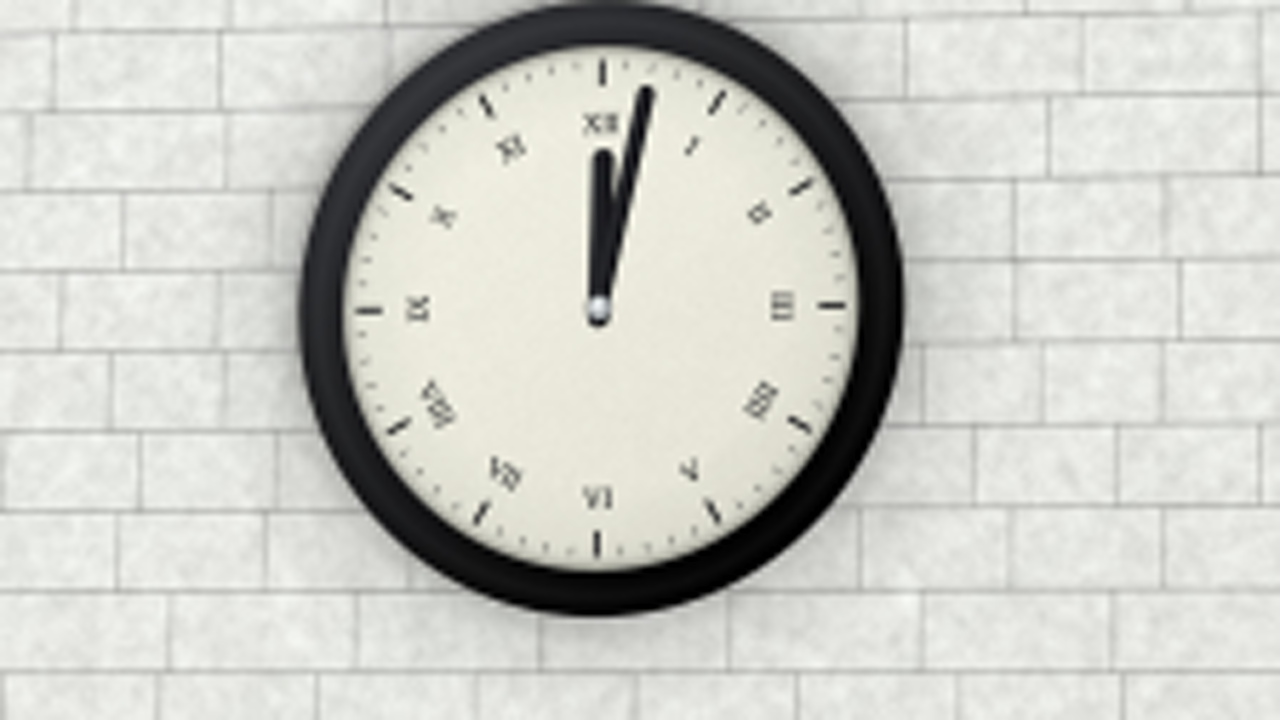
12,02
